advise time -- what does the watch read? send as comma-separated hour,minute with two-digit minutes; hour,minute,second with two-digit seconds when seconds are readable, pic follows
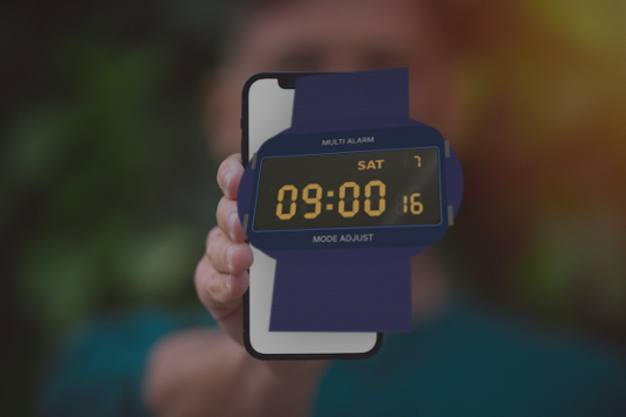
9,00,16
